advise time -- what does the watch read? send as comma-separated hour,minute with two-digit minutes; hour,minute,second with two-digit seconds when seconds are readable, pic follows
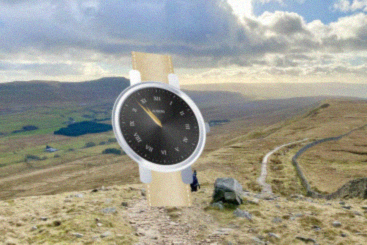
10,53
